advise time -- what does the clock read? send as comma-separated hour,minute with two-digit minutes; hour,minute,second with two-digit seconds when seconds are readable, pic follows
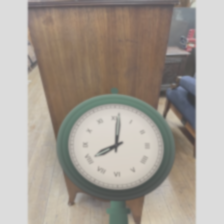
8,01
